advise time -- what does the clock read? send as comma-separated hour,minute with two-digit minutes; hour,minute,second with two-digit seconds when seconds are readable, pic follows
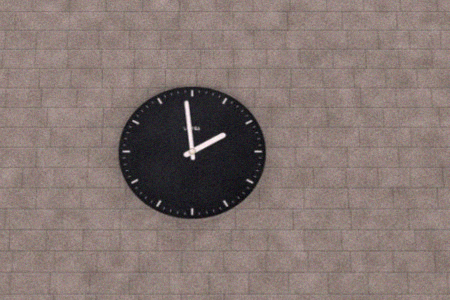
1,59
